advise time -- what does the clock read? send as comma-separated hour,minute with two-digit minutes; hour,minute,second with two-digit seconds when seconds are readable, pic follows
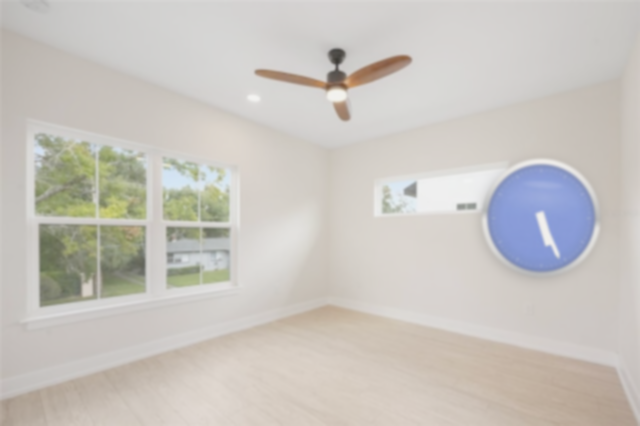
5,26
